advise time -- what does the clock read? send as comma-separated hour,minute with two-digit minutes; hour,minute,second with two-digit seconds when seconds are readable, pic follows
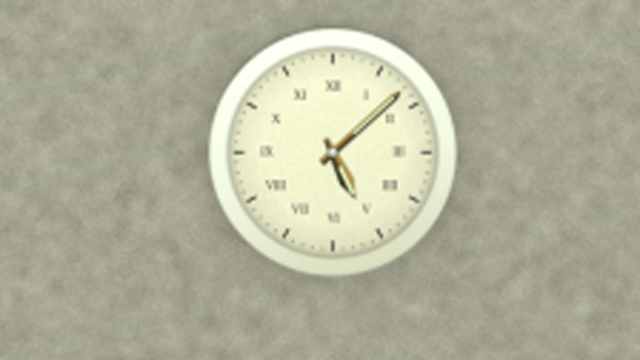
5,08
